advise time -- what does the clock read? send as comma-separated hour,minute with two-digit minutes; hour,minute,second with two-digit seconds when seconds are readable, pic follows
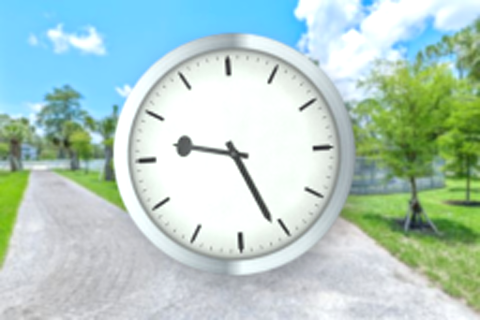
9,26
